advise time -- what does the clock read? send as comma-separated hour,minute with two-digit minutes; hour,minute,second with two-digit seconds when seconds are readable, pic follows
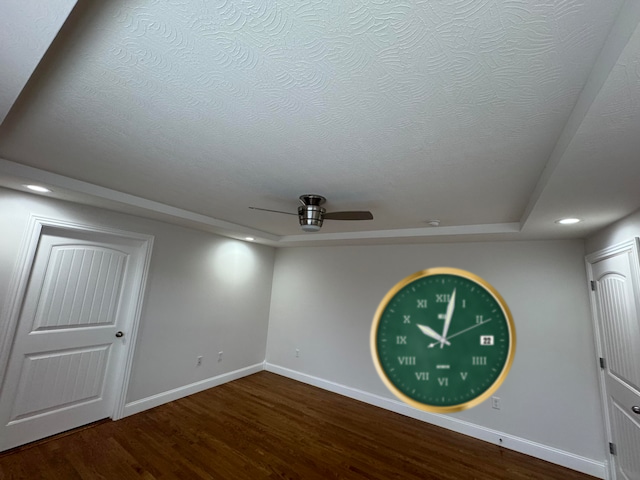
10,02,11
